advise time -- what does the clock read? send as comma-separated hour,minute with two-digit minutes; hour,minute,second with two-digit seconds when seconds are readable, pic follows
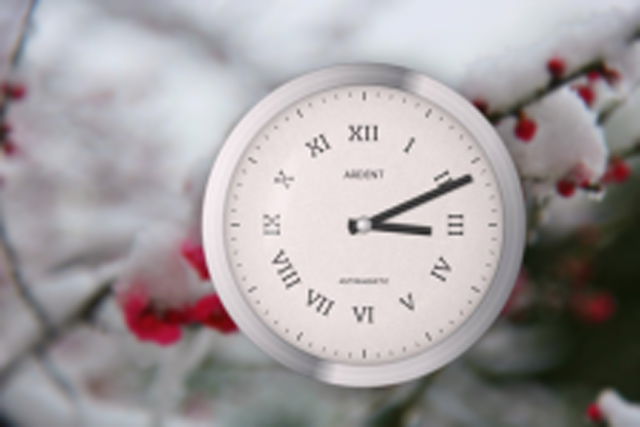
3,11
